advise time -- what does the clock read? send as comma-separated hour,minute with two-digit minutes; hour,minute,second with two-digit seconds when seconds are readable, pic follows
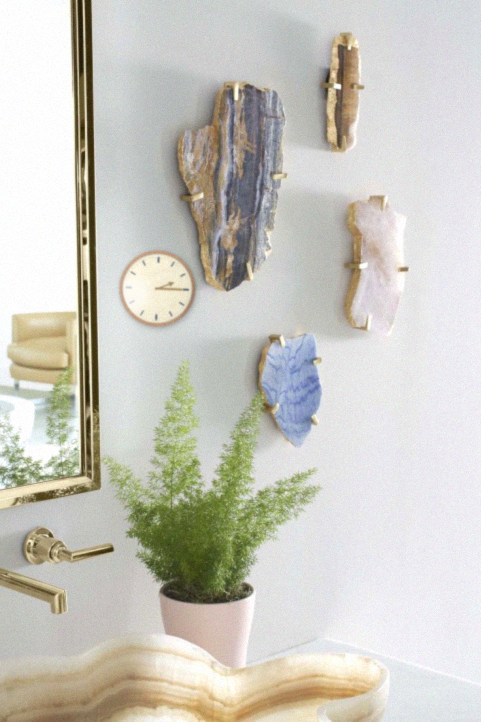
2,15
